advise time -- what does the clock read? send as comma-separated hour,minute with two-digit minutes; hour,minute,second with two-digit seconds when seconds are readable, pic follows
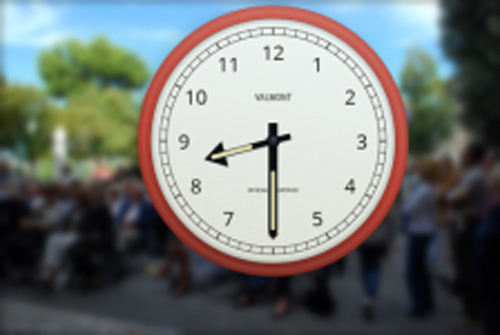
8,30
